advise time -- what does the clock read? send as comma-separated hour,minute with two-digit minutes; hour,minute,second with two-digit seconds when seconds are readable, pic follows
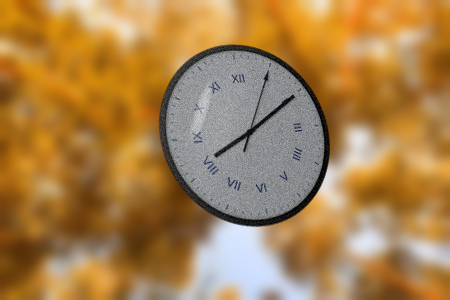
8,10,05
